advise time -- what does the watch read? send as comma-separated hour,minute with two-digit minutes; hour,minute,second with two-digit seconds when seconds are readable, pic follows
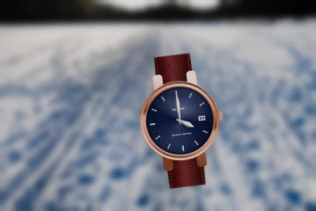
4,00
